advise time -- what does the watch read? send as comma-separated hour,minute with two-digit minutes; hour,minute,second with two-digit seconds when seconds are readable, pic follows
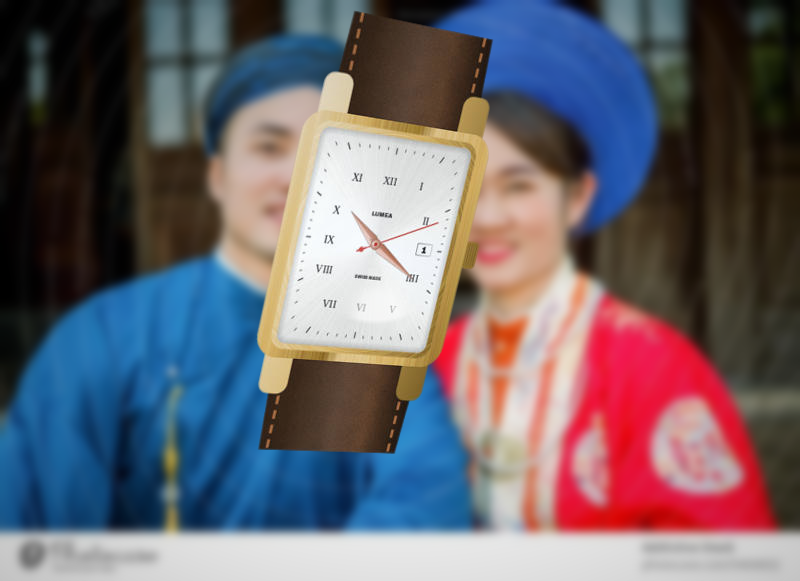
10,20,11
